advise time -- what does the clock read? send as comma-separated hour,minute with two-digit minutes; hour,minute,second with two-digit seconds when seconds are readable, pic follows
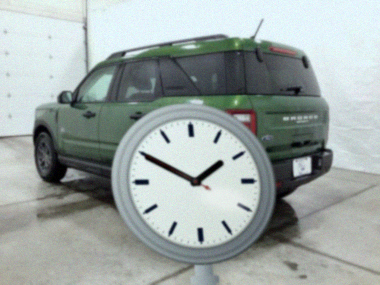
1,49,50
